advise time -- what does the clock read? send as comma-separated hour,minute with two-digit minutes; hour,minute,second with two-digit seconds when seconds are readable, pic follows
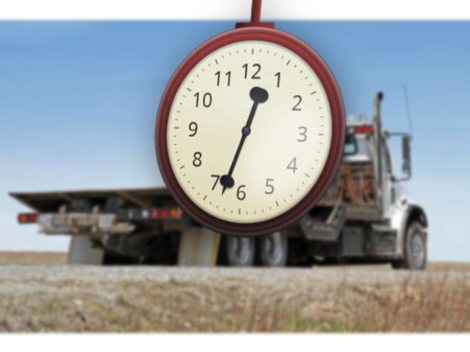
12,33
